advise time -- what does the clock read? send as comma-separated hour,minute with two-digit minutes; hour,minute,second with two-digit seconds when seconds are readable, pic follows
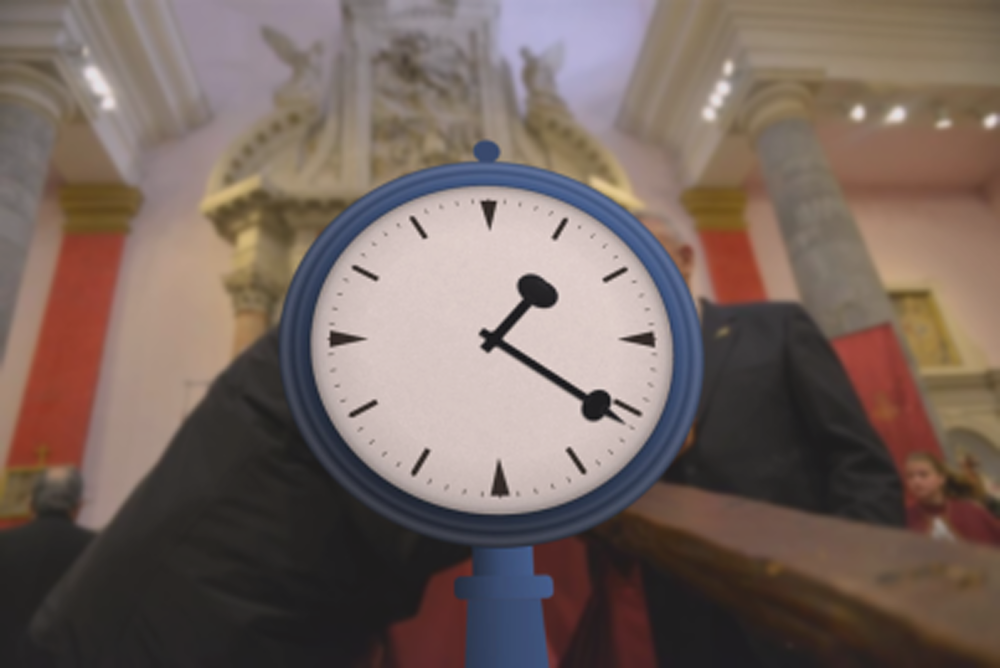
1,21
